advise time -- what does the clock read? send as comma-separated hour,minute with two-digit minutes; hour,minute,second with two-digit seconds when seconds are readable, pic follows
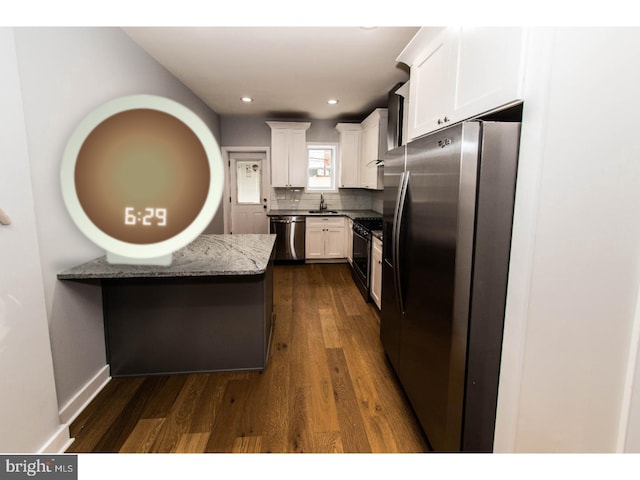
6,29
